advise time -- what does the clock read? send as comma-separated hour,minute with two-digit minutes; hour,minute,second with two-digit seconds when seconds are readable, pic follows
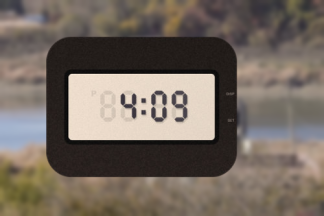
4,09
